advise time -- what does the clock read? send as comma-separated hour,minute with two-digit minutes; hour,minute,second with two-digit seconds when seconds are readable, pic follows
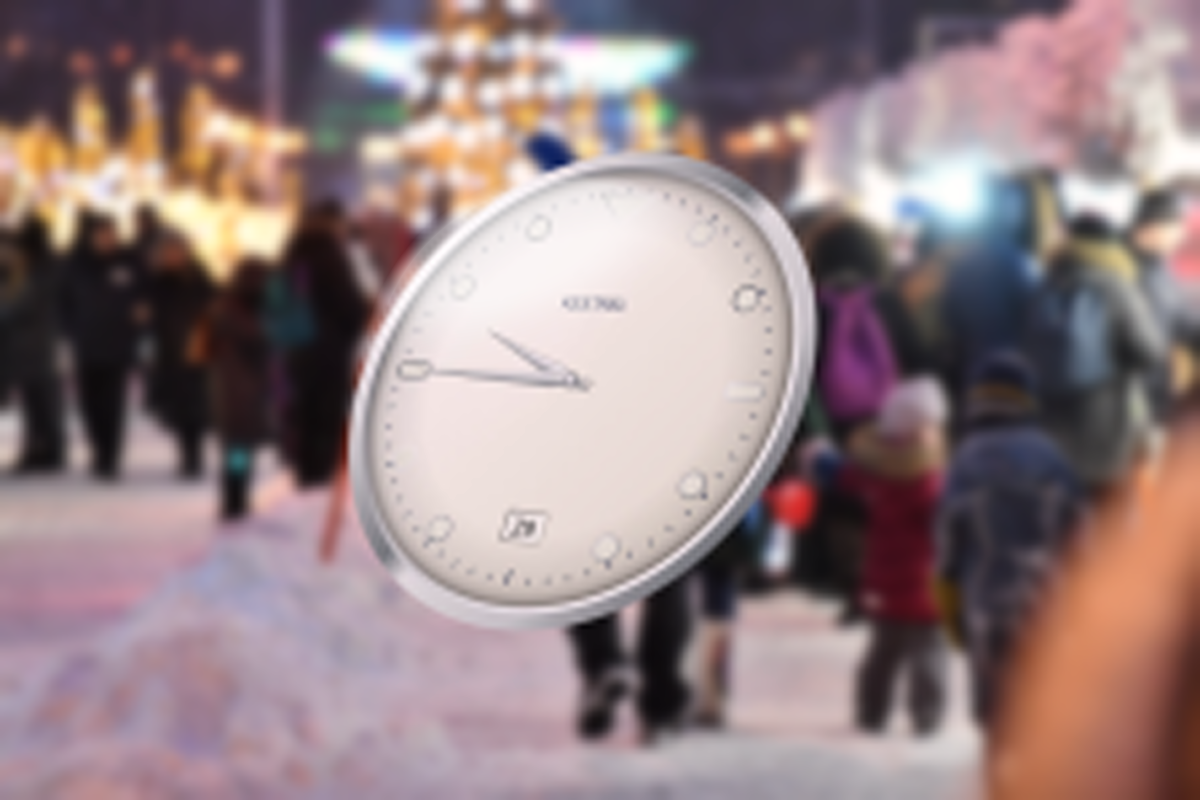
9,45
